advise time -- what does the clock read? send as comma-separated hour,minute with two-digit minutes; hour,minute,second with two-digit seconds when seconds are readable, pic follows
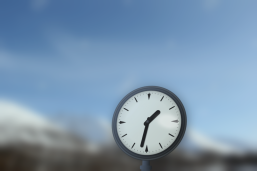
1,32
